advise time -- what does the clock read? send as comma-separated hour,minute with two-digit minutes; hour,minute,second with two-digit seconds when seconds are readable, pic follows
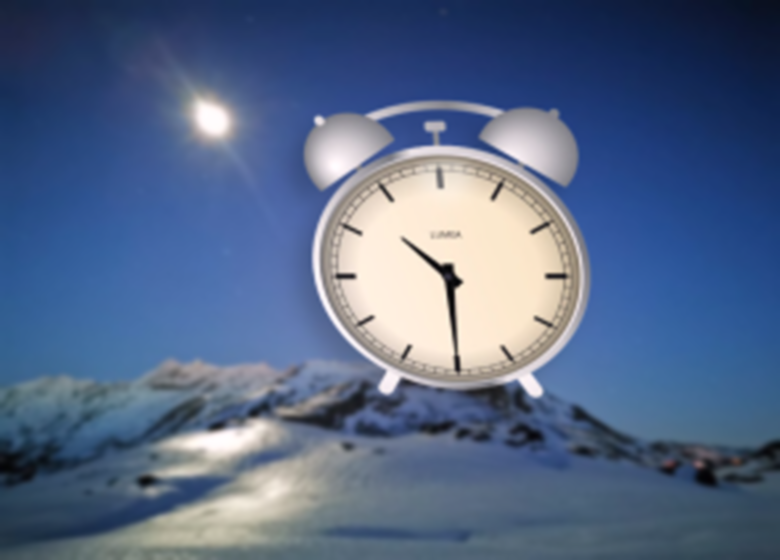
10,30
